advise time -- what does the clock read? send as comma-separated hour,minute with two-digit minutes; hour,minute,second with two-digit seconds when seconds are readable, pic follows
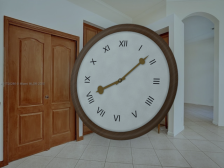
8,08
